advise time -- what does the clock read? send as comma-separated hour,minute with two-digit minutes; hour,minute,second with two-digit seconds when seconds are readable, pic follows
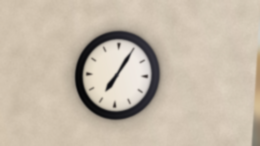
7,05
